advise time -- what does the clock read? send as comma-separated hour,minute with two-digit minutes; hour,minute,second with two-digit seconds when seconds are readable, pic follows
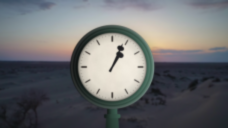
1,04
